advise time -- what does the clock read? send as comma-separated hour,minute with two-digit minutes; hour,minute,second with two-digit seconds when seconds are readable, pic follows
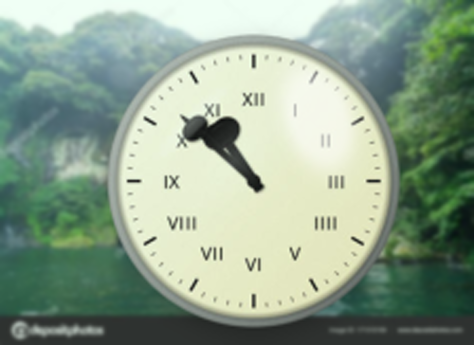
10,52
